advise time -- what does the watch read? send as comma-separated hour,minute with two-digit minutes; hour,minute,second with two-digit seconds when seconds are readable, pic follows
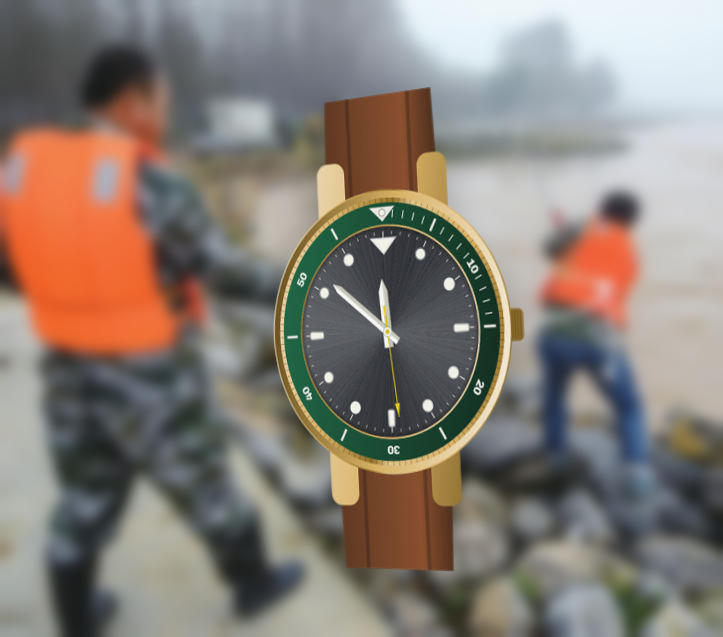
11,51,29
